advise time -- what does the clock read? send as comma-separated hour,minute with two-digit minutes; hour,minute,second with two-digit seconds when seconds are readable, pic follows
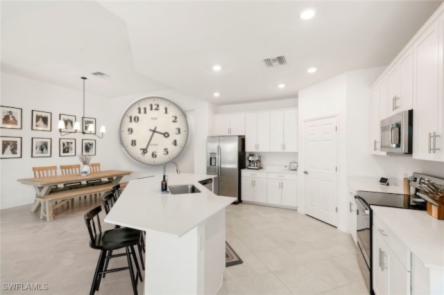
3,34
